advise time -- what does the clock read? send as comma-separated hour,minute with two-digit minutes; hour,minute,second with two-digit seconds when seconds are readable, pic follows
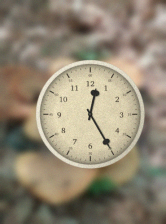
12,25
